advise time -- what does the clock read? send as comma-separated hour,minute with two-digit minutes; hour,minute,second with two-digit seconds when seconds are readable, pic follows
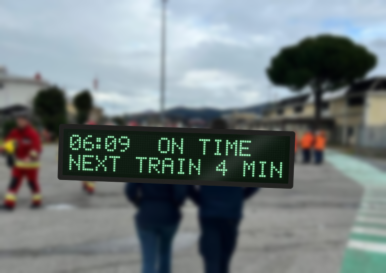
6,09
